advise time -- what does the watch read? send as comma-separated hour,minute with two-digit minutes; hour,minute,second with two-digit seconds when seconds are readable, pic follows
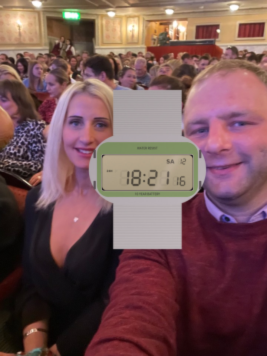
18,21,16
